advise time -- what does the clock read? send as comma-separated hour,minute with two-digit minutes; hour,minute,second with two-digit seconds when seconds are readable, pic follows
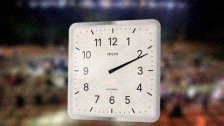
2,11
